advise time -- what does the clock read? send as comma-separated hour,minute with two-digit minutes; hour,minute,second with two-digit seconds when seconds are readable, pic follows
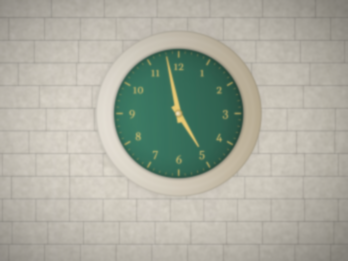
4,58
